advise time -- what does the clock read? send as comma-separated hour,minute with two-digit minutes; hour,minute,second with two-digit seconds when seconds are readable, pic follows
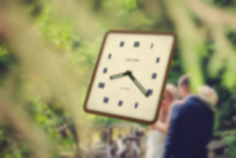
8,21
